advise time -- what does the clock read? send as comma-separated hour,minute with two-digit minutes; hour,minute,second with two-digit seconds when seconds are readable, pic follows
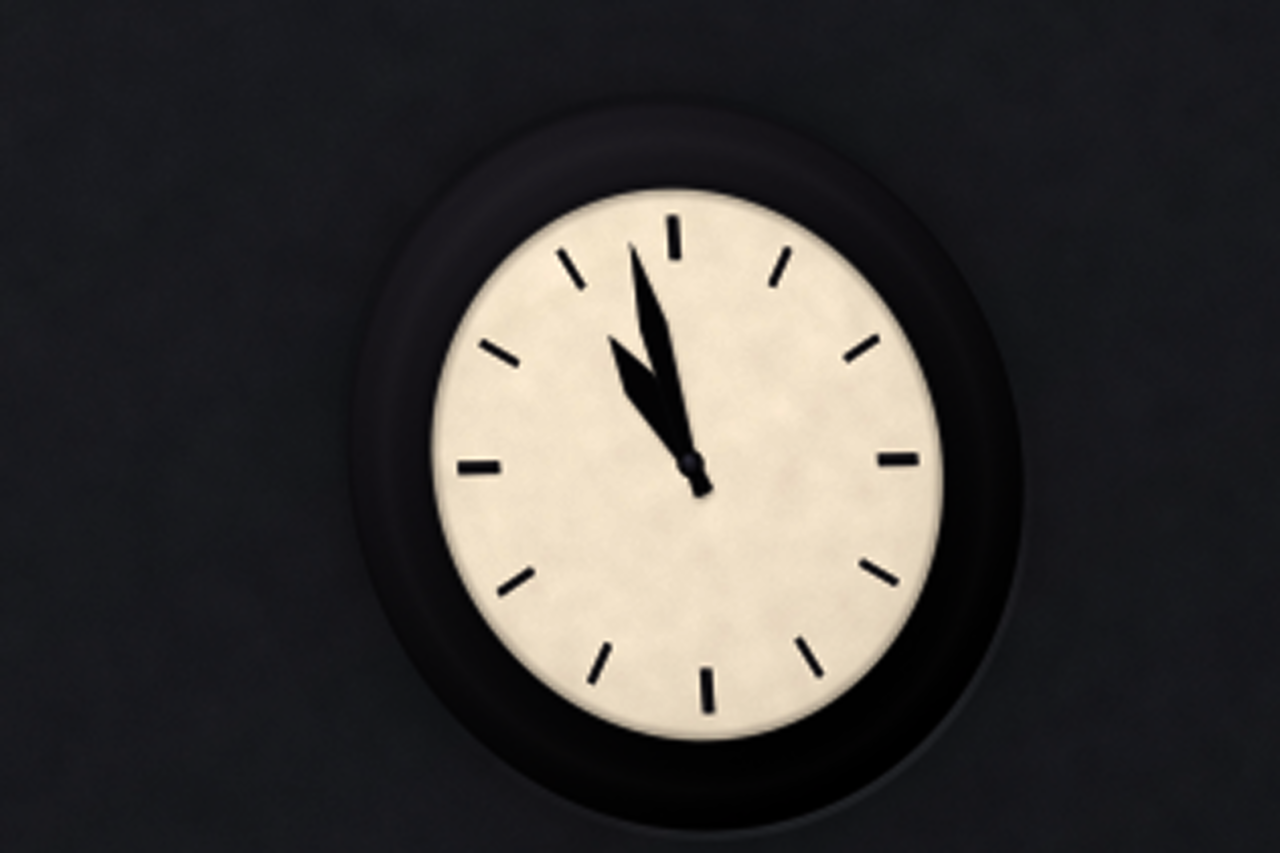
10,58
